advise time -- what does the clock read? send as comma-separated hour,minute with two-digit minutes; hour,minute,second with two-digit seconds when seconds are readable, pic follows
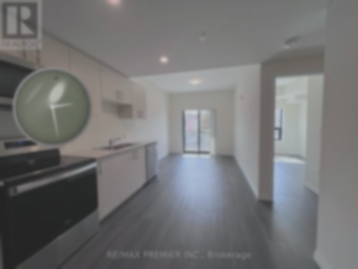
2,27
